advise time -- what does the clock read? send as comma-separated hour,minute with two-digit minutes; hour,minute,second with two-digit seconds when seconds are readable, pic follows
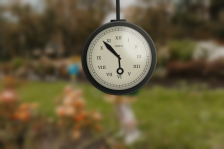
5,53
